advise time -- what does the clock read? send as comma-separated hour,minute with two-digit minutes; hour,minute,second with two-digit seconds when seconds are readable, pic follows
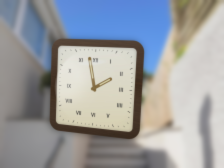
1,58
